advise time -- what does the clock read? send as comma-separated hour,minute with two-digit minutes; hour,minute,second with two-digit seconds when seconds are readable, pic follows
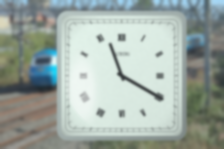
11,20
